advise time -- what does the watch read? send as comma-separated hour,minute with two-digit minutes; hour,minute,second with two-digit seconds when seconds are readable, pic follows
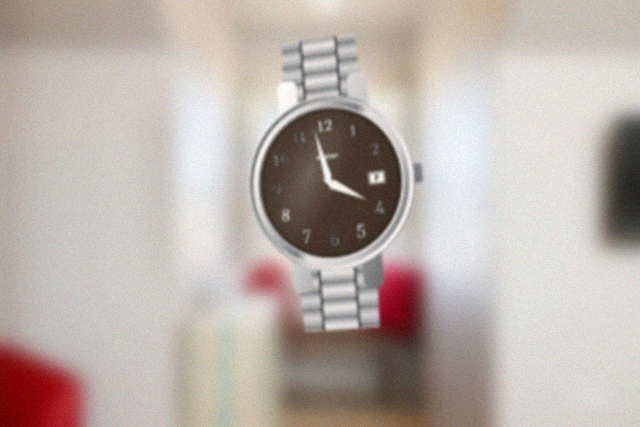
3,58
